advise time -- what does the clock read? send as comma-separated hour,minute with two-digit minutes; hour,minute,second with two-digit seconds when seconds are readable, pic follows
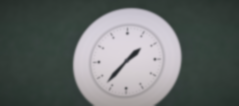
1,37
